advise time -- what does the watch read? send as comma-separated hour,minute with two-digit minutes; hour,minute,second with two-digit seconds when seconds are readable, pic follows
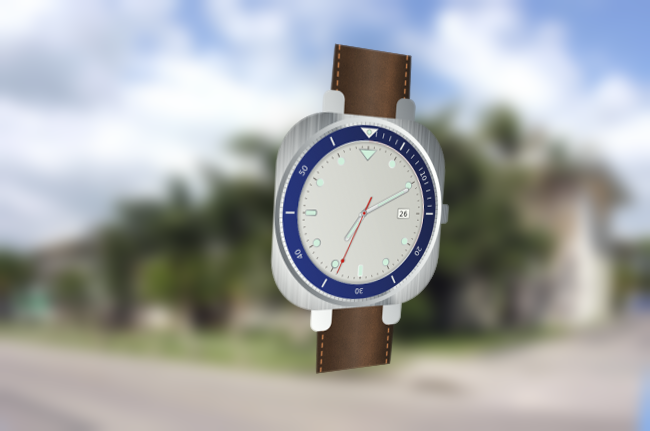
7,10,34
